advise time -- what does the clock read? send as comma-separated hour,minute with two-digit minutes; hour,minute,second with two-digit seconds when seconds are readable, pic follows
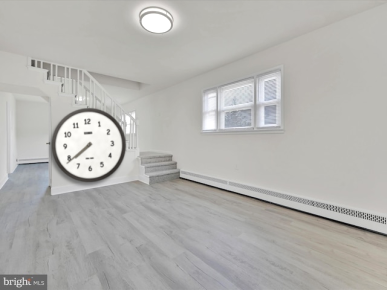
7,39
